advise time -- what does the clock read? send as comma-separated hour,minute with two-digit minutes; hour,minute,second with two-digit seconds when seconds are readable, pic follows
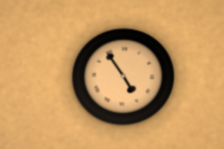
4,54
